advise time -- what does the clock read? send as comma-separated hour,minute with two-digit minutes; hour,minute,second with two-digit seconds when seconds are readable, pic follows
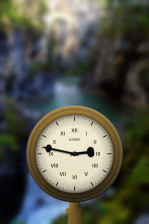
2,47
